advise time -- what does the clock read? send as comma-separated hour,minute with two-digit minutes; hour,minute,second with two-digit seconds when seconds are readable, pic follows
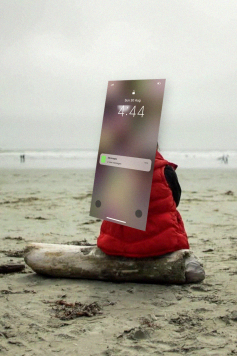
4,44
